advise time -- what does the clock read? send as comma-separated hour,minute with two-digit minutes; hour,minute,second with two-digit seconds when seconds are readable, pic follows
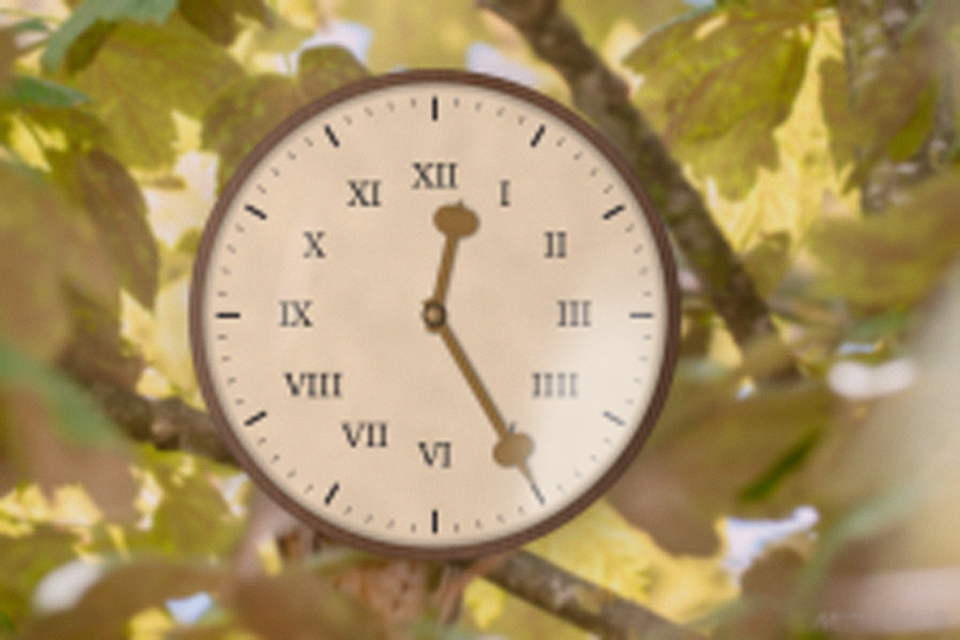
12,25
